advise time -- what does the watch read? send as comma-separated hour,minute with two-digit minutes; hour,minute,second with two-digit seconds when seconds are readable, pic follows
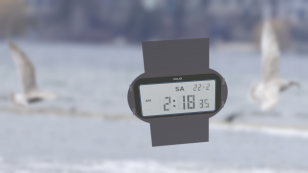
2,18,35
